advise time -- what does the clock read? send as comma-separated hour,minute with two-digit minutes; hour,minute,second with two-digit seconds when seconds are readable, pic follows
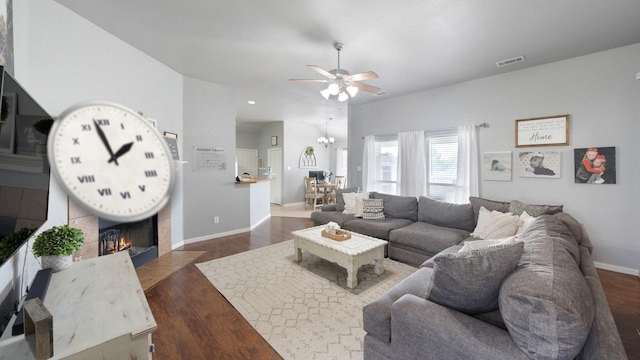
1,58
